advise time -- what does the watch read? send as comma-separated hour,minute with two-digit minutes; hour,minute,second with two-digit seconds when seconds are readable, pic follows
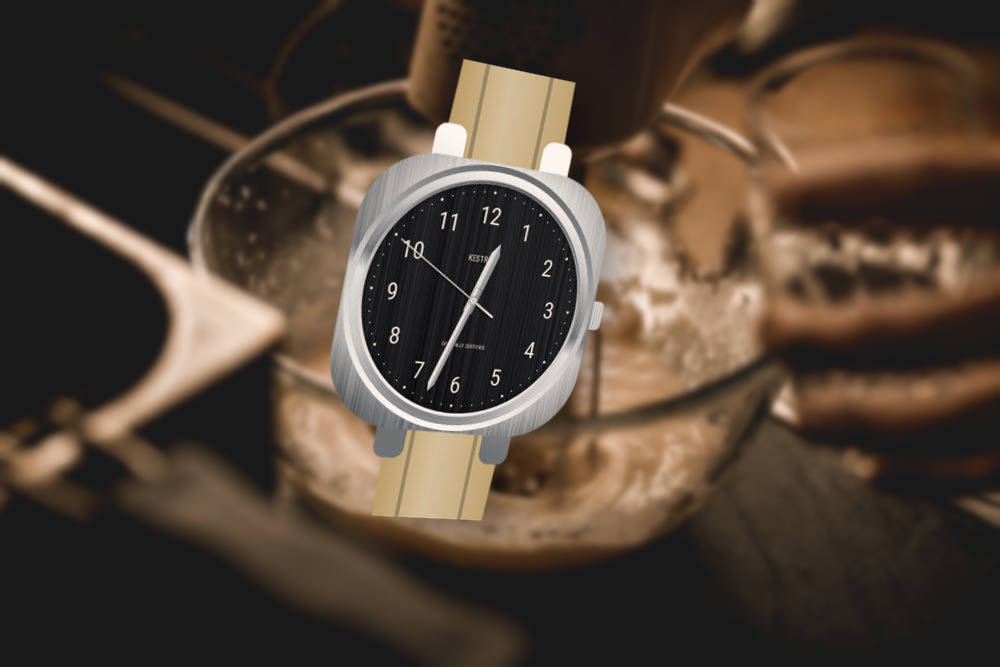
12,32,50
